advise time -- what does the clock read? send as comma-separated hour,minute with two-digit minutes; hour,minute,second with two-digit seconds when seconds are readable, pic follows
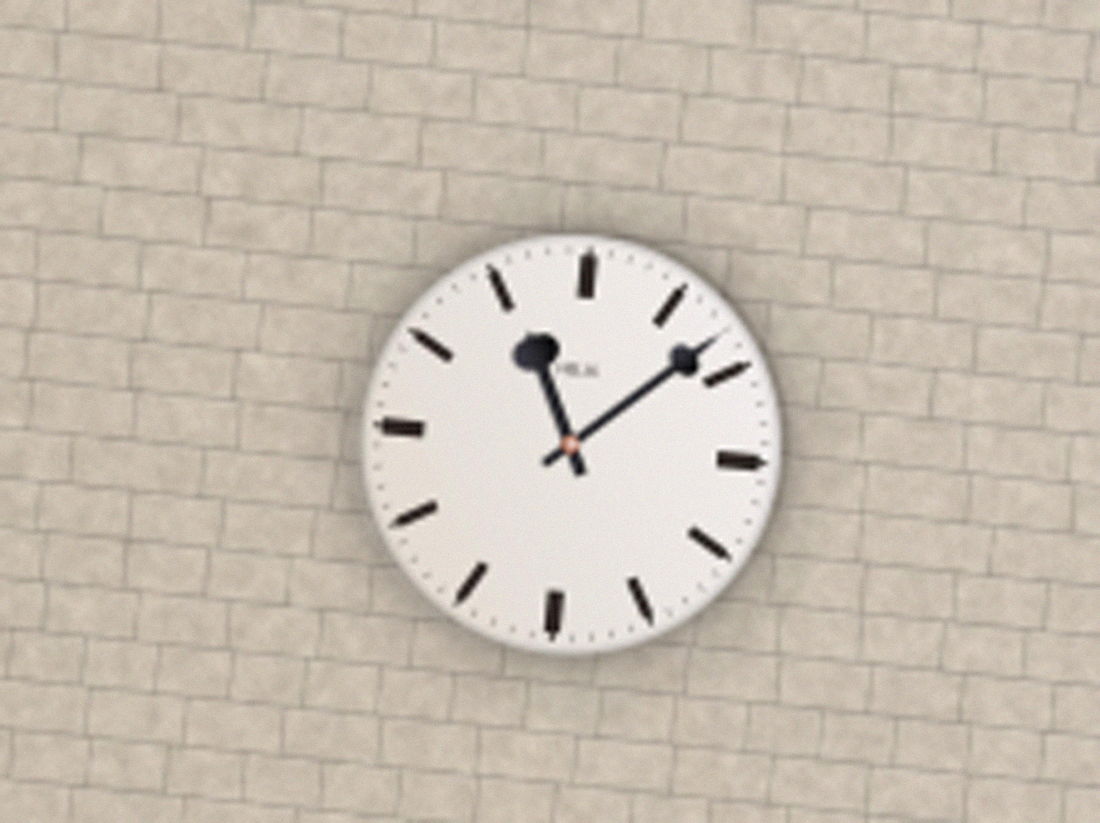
11,08
